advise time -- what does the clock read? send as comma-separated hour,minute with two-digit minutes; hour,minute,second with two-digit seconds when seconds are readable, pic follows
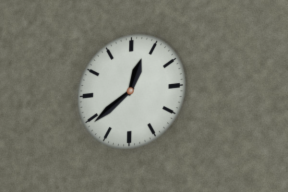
12,39
